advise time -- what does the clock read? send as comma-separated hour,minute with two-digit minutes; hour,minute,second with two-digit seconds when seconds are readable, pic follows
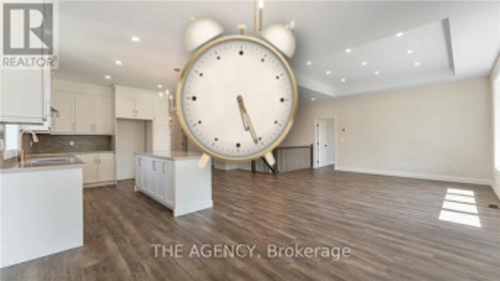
5,26
